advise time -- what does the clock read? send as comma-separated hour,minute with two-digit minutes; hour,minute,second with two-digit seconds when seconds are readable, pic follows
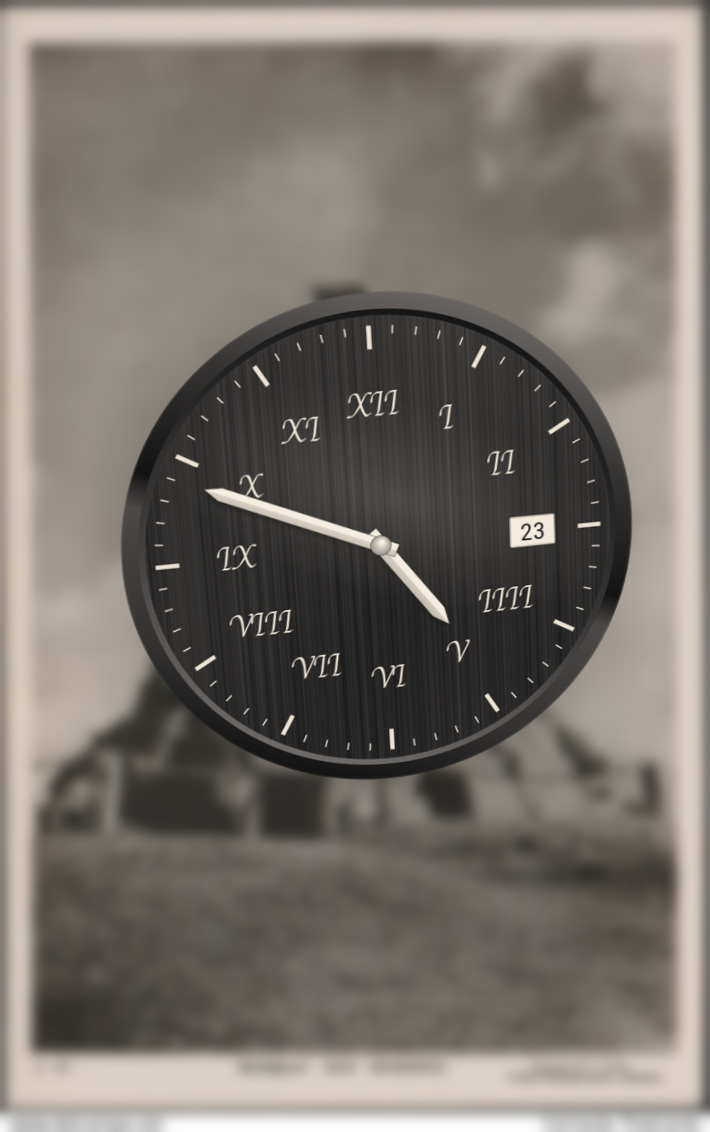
4,49
